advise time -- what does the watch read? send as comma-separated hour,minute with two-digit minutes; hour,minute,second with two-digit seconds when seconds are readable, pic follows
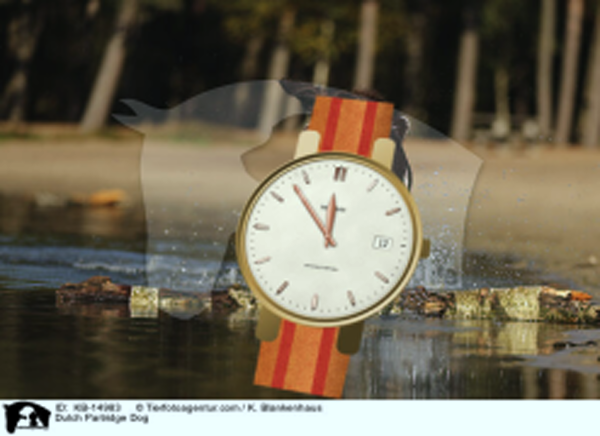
11,53
